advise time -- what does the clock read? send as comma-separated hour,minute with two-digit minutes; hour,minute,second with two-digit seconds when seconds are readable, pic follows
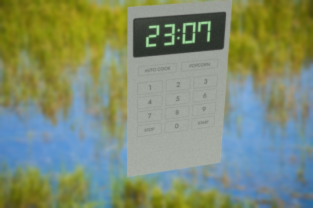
23,07
